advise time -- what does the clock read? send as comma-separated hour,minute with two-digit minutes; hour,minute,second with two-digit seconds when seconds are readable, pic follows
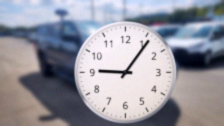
9,06
